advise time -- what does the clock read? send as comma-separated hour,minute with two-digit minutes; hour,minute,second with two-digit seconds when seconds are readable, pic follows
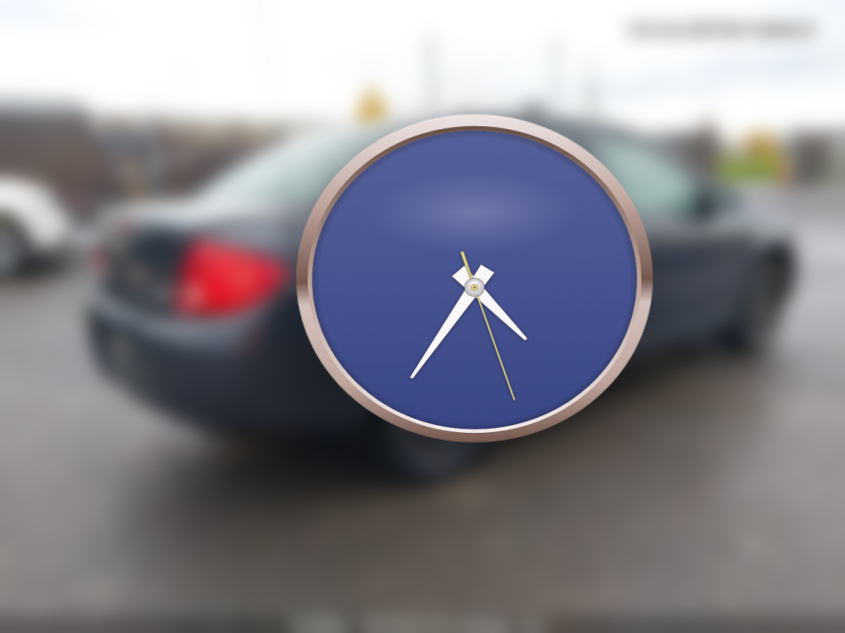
4,35,27
